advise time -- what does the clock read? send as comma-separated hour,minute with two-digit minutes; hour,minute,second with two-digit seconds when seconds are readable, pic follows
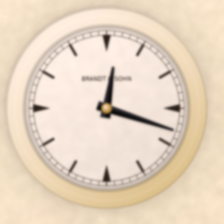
12,18
